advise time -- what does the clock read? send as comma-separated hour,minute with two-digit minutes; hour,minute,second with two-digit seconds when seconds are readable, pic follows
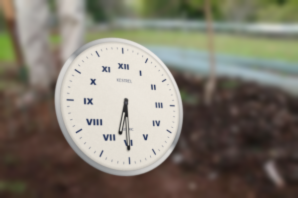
6,30
